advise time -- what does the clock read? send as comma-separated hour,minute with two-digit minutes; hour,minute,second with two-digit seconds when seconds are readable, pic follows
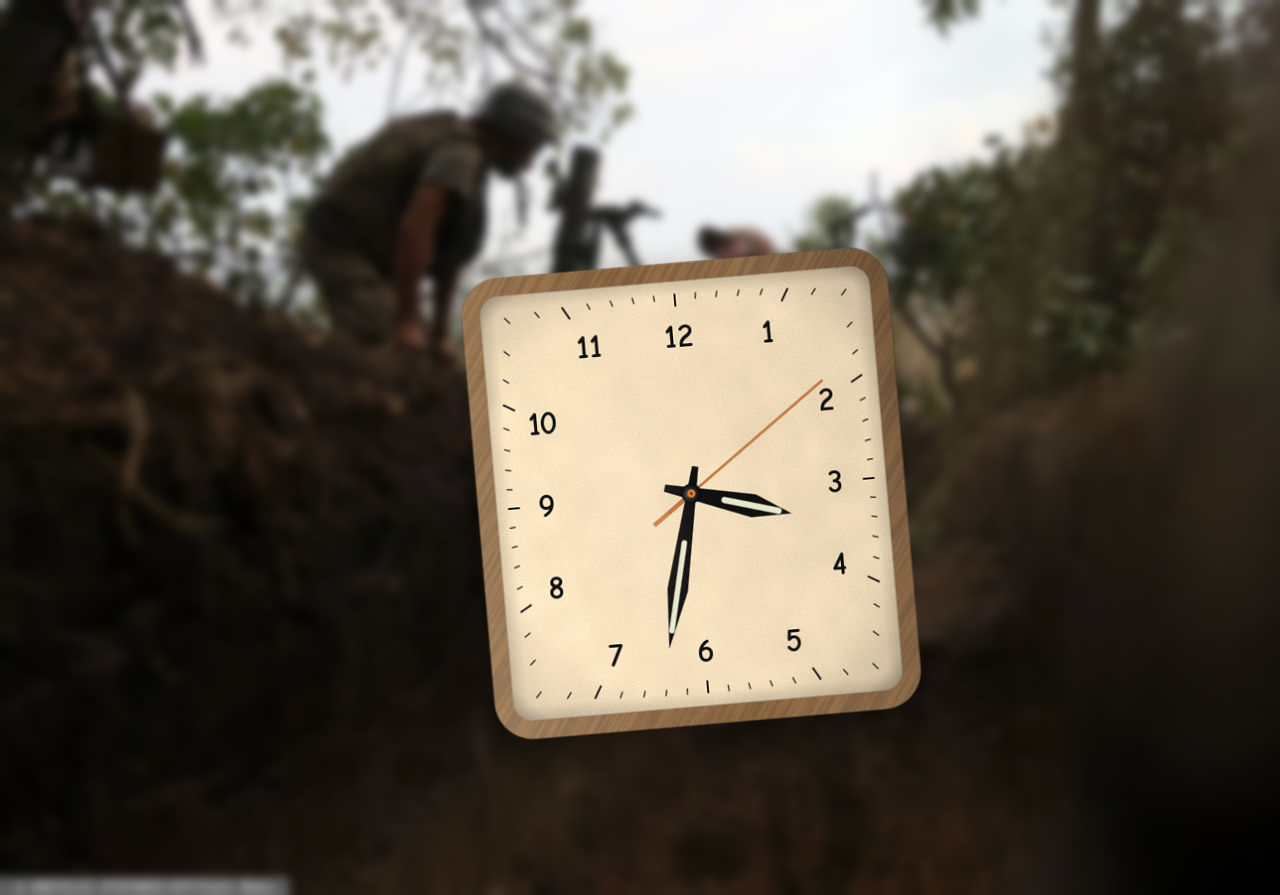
3,32,09
